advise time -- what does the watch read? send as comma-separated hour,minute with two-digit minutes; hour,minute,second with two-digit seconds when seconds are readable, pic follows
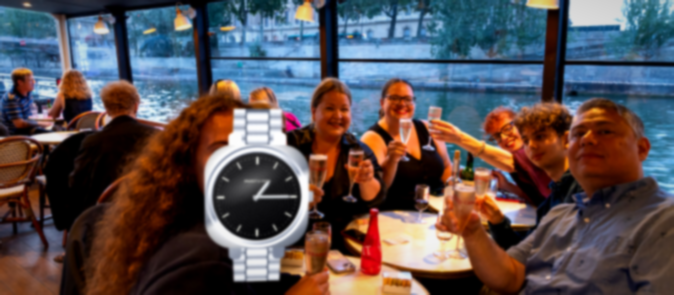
1,15
